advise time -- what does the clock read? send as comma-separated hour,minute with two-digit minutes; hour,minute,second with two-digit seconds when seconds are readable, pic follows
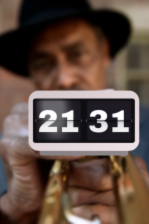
21,31
